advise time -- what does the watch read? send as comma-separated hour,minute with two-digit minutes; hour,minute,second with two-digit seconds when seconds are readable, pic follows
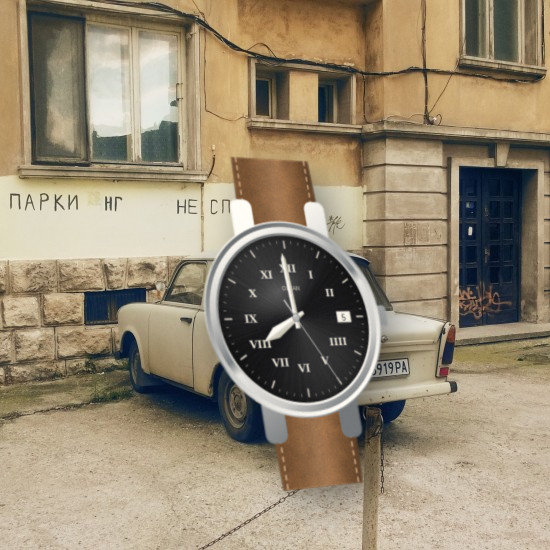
7,59,25
